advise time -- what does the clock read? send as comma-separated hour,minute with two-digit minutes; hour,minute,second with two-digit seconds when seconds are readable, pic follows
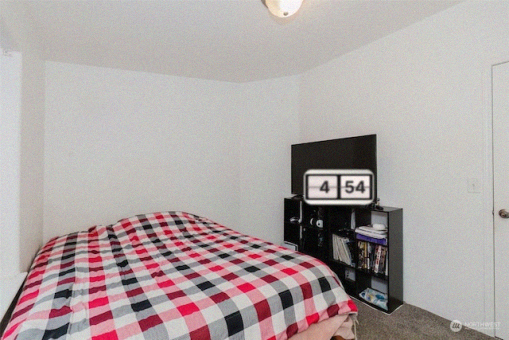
4,54
